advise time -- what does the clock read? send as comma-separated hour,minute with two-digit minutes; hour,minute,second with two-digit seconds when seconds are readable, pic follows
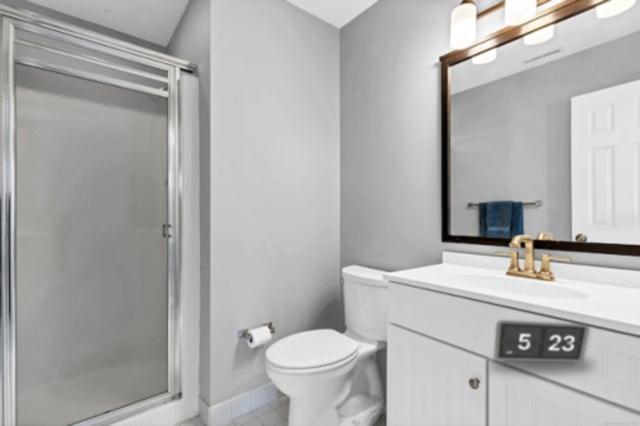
5,23
